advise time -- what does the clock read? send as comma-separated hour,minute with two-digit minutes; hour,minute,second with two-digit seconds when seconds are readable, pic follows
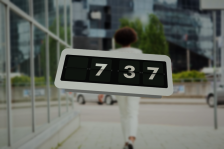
7,37
